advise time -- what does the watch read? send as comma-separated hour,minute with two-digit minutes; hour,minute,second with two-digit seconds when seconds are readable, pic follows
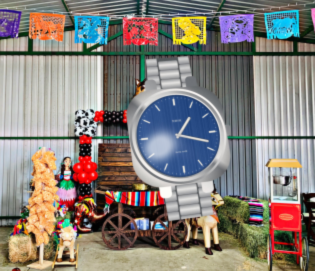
1,18
